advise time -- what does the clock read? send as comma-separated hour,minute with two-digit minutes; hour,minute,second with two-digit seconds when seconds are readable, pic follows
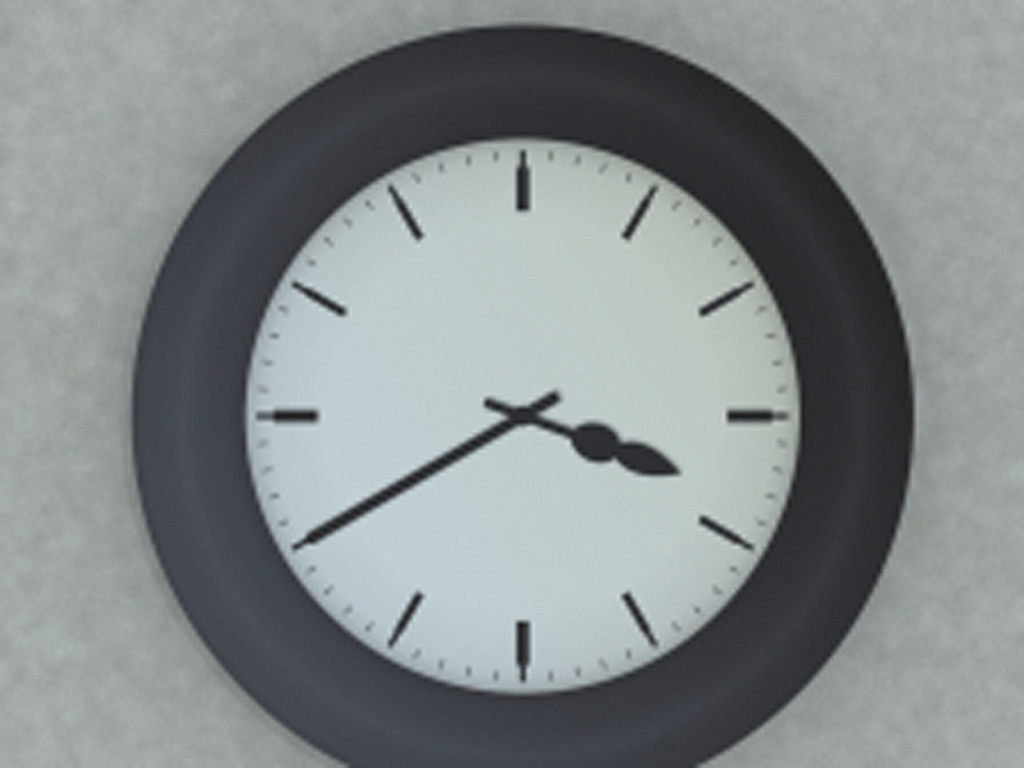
3,40
